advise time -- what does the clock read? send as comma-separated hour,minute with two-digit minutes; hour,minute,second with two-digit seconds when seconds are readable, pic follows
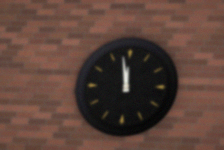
11,58
